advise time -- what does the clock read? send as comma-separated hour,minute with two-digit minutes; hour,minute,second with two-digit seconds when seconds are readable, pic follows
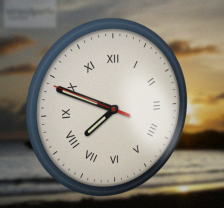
7,48,49
